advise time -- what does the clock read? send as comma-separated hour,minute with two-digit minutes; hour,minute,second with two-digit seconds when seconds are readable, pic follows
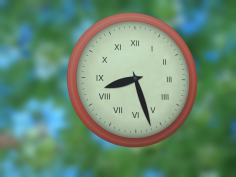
8,27
